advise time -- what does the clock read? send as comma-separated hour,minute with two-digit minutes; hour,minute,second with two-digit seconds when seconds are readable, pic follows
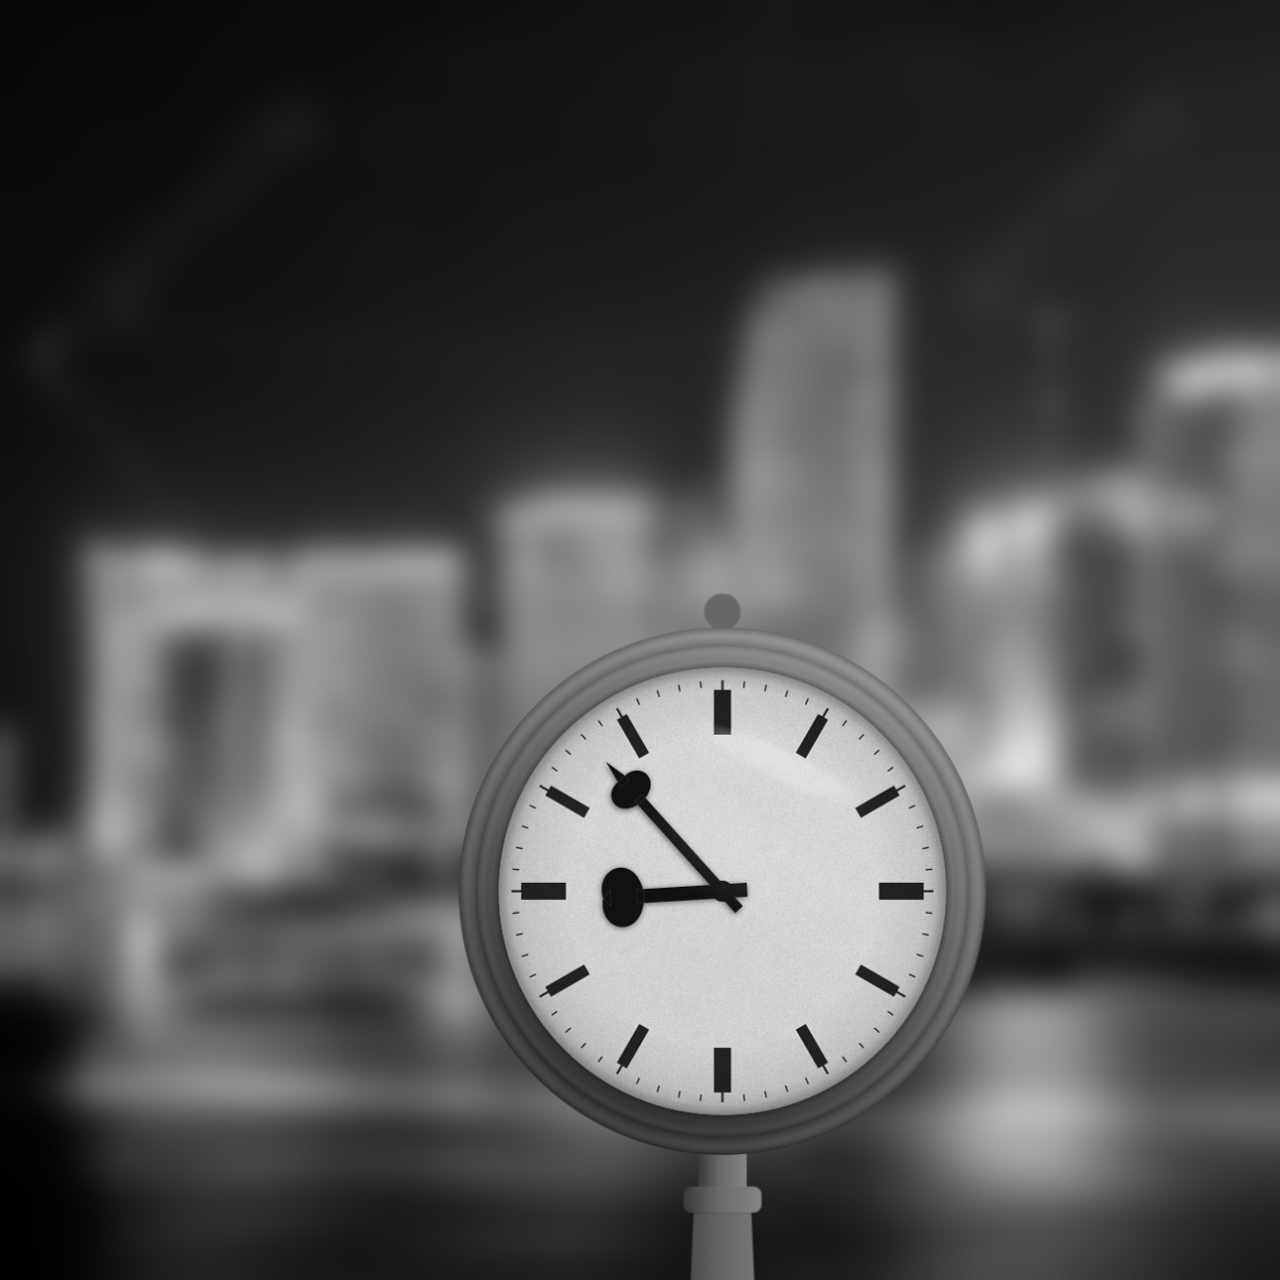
8,53
